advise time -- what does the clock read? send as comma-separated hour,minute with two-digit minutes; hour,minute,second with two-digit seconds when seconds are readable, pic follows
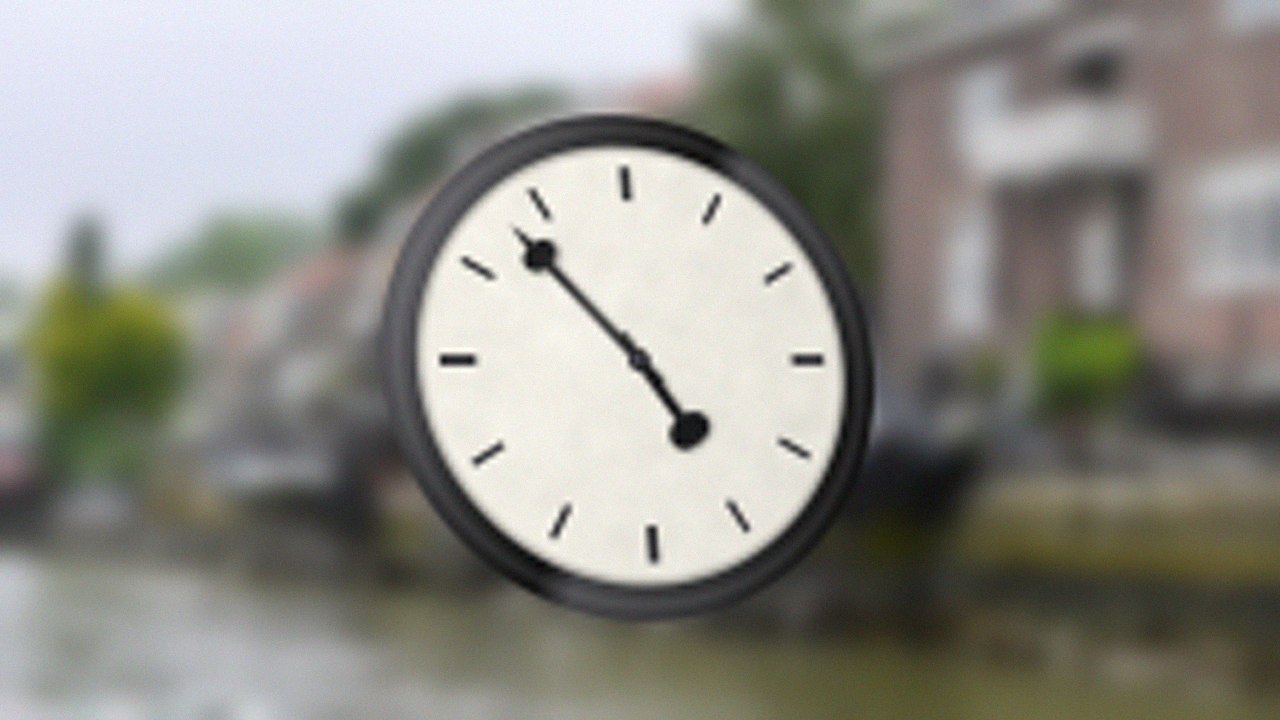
4,53
